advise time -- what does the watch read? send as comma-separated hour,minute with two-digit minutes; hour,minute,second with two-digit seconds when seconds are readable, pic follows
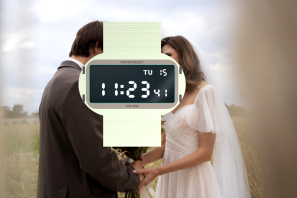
11,23,41
